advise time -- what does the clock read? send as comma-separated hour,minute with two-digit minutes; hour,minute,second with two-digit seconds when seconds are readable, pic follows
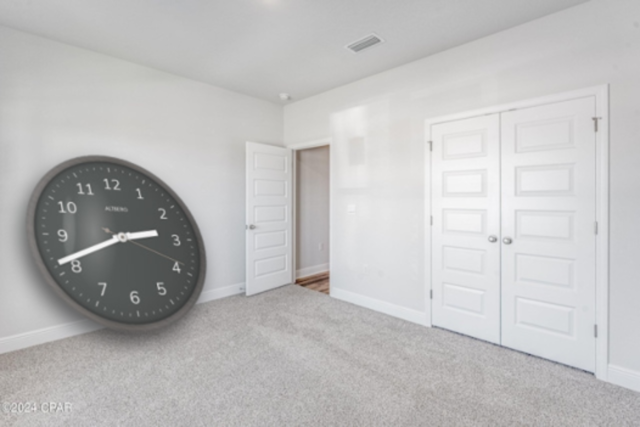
2,41,19
